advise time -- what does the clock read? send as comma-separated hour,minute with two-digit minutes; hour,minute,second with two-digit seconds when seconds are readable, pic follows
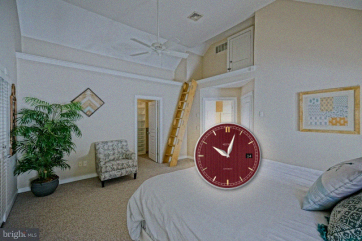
10,03
